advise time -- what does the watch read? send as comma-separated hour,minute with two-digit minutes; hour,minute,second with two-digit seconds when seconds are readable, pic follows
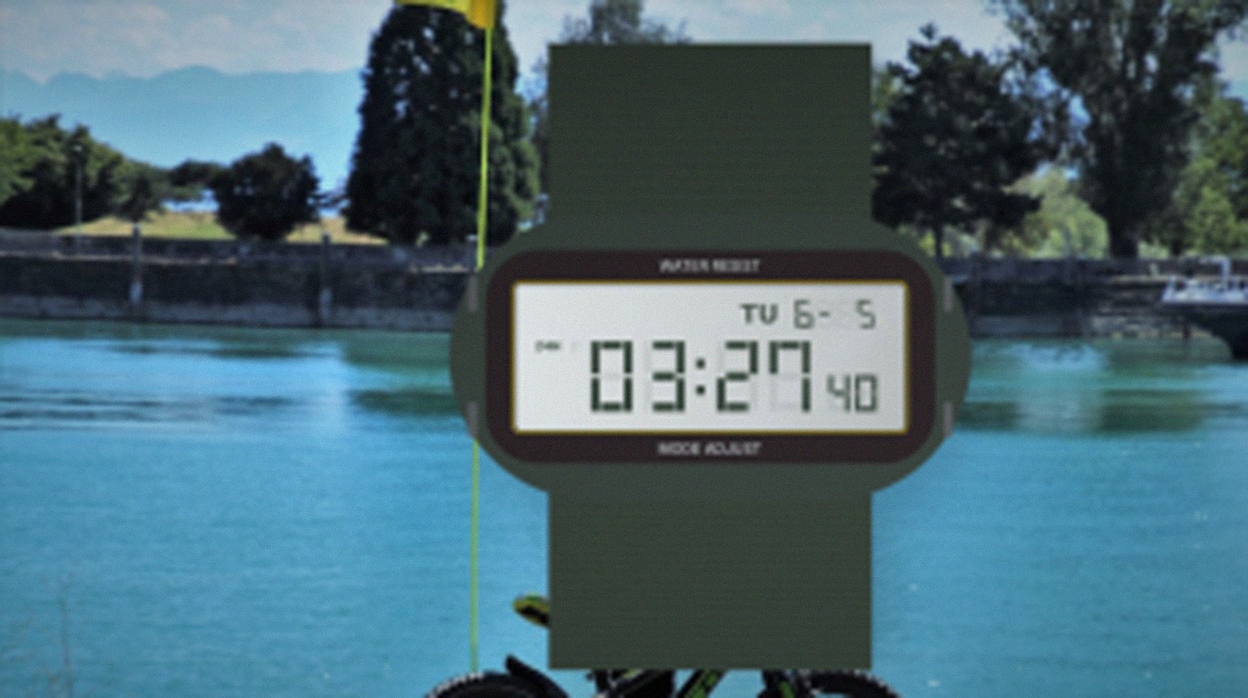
3,27,40
